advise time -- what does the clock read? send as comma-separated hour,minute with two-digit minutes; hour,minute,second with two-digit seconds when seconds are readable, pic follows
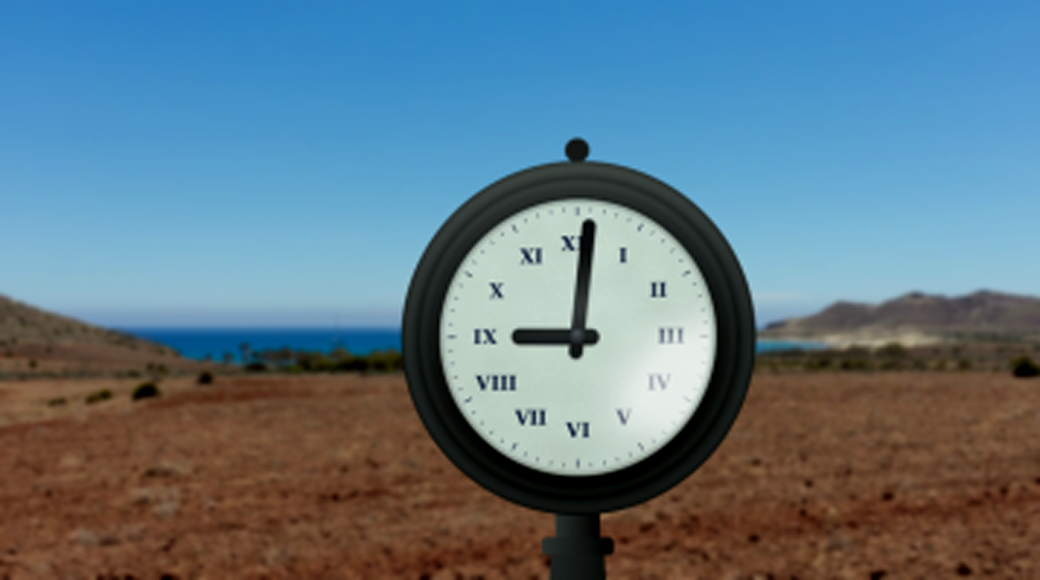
9,01
